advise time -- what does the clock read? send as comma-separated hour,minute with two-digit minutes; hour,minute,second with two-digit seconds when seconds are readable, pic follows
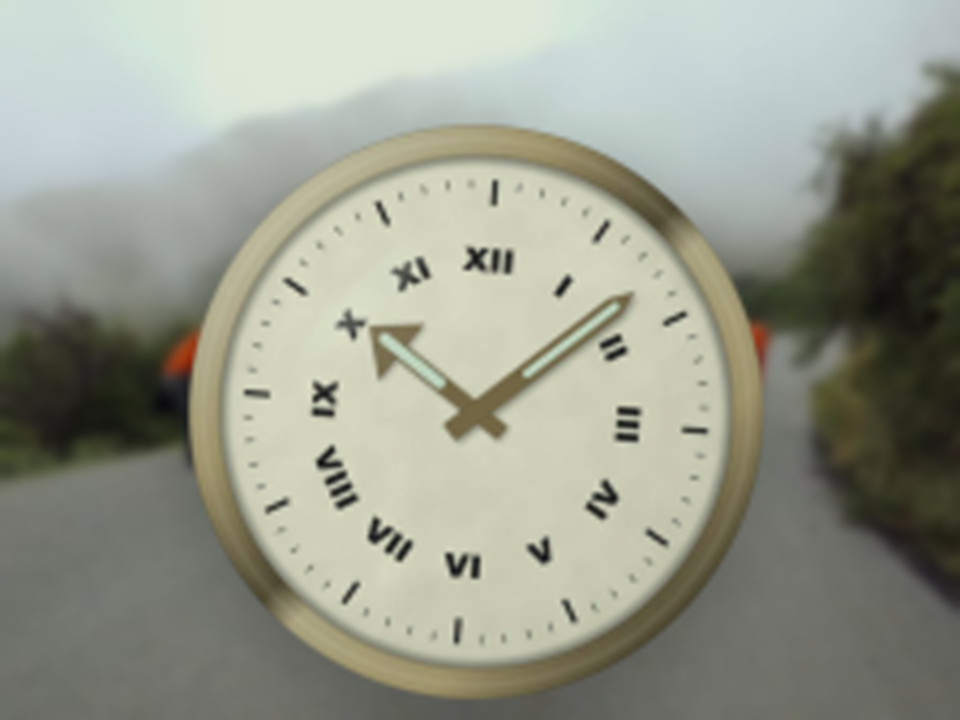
10,08
